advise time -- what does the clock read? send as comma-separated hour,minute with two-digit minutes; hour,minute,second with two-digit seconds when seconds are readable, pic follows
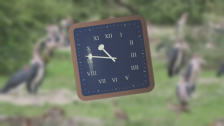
10,47
